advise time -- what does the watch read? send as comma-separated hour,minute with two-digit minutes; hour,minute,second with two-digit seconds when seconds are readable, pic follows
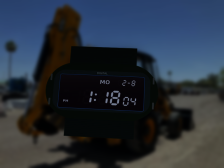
1,18,04
